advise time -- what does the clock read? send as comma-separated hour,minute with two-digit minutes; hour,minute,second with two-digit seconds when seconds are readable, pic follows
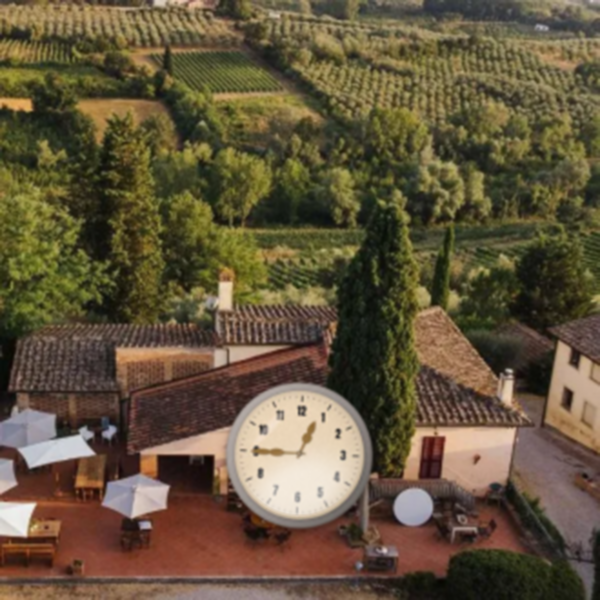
12,45
